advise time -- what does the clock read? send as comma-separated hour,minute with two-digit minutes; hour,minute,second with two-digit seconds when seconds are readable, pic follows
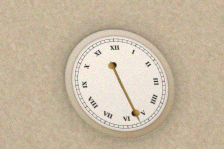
11,27
